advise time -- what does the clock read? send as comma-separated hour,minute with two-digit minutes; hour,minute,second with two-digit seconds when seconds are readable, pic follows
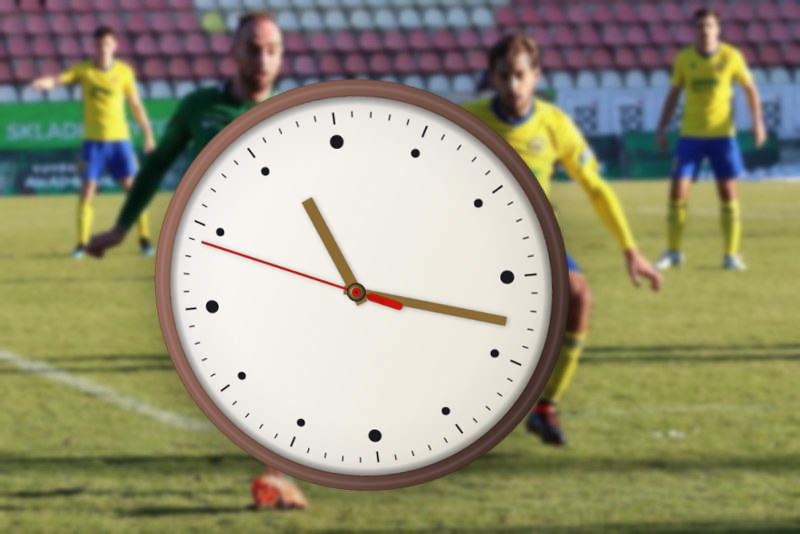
11,17,49
